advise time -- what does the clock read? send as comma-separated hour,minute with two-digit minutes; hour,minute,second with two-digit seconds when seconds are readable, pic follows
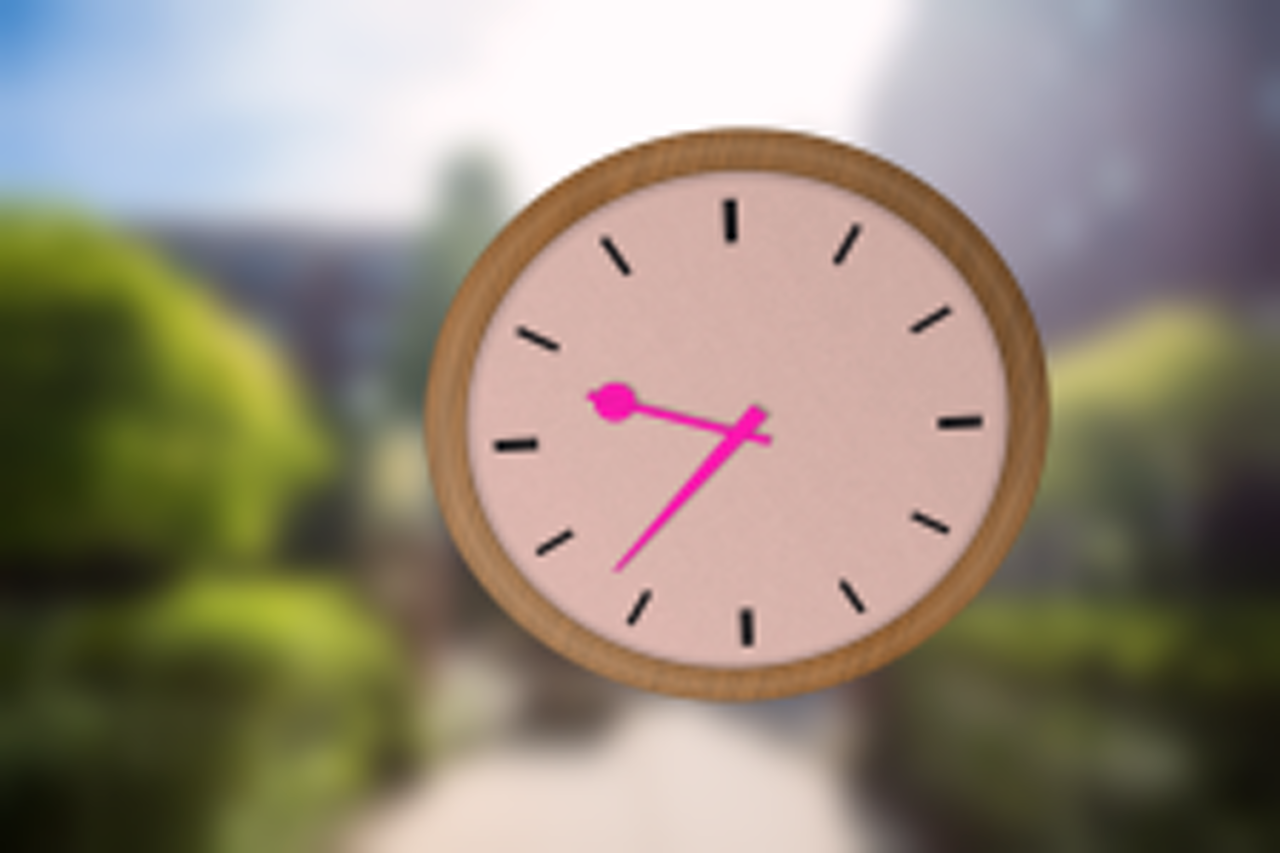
9,37
